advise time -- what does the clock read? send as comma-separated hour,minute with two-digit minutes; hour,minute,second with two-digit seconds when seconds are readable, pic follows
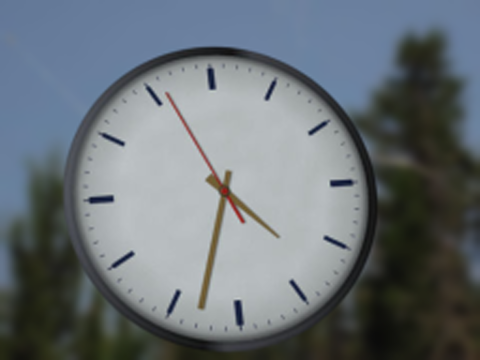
4,32,56
